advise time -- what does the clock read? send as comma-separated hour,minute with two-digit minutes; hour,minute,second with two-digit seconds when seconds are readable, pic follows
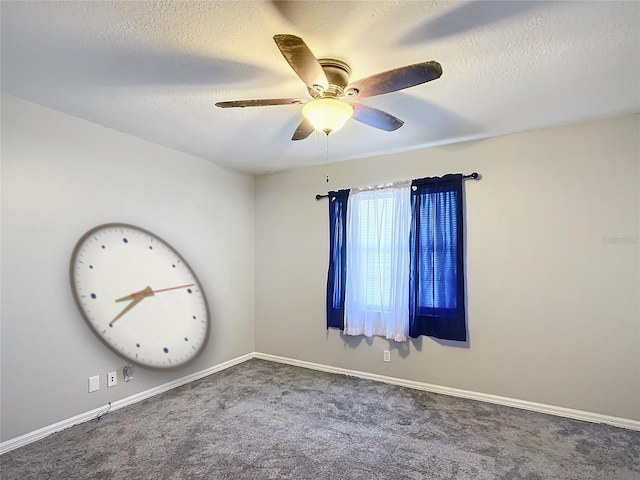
8,40,14
